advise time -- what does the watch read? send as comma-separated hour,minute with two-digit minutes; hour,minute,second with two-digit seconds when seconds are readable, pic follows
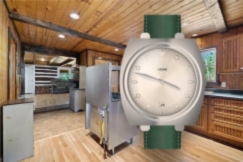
3,48
